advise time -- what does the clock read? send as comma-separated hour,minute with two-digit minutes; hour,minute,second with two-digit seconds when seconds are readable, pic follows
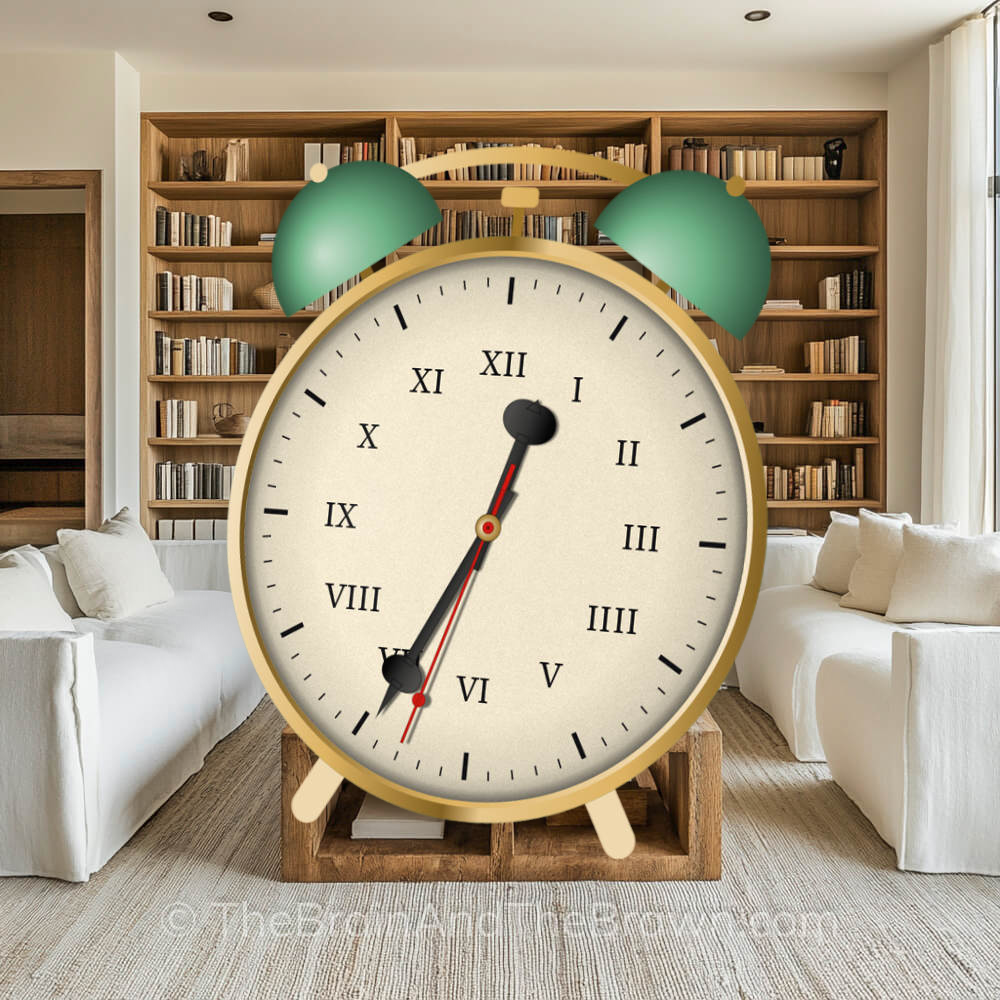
12,34,33
